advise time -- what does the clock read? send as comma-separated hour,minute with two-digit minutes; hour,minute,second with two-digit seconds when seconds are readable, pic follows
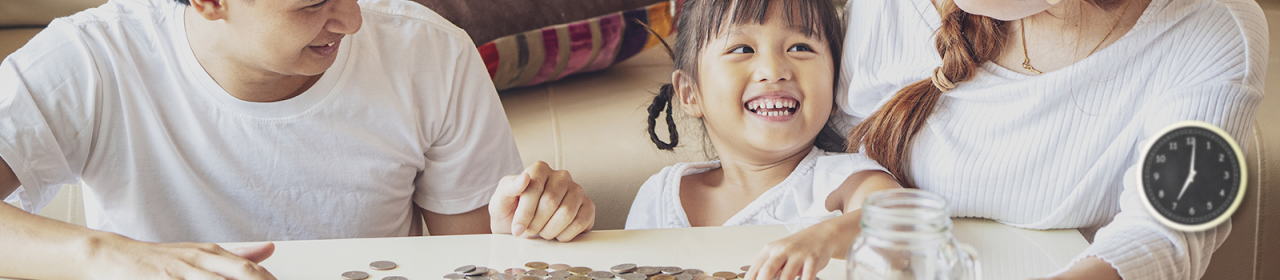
7,01
